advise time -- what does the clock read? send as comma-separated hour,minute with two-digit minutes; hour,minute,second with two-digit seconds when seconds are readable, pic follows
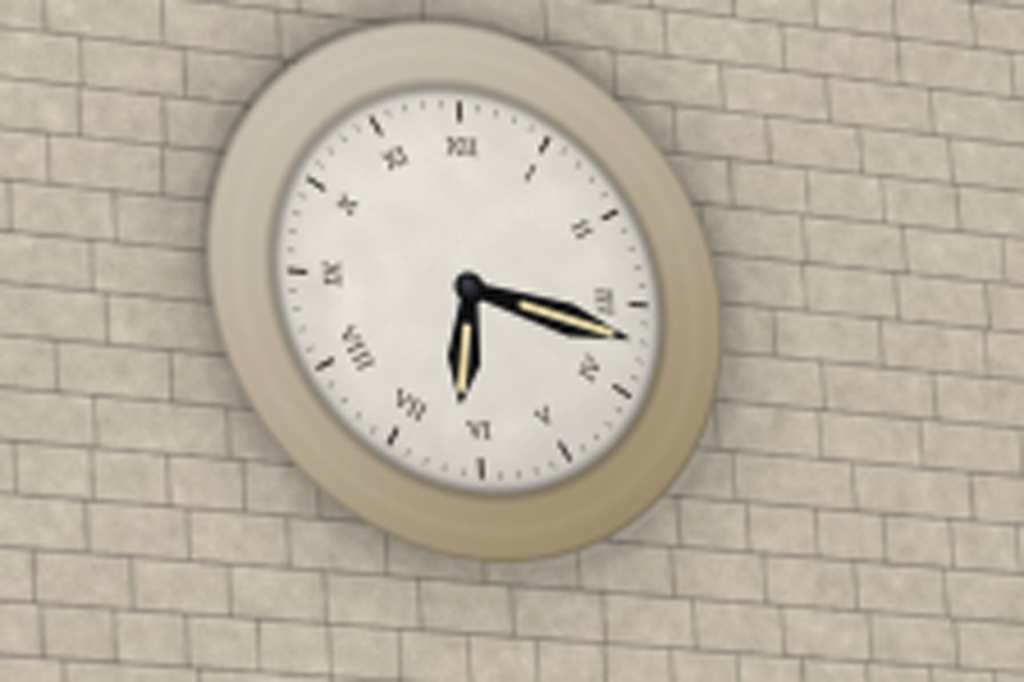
6,17
